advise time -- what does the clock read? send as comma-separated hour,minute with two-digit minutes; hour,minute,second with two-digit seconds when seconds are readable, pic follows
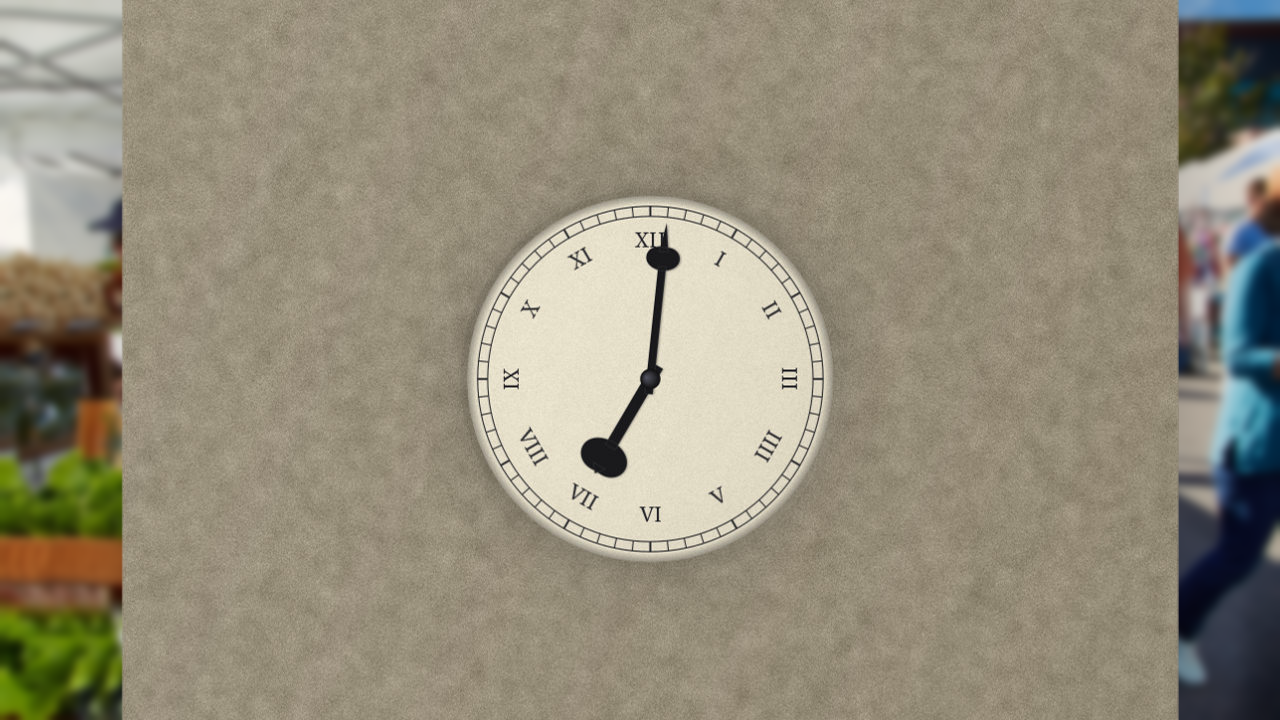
7,01
